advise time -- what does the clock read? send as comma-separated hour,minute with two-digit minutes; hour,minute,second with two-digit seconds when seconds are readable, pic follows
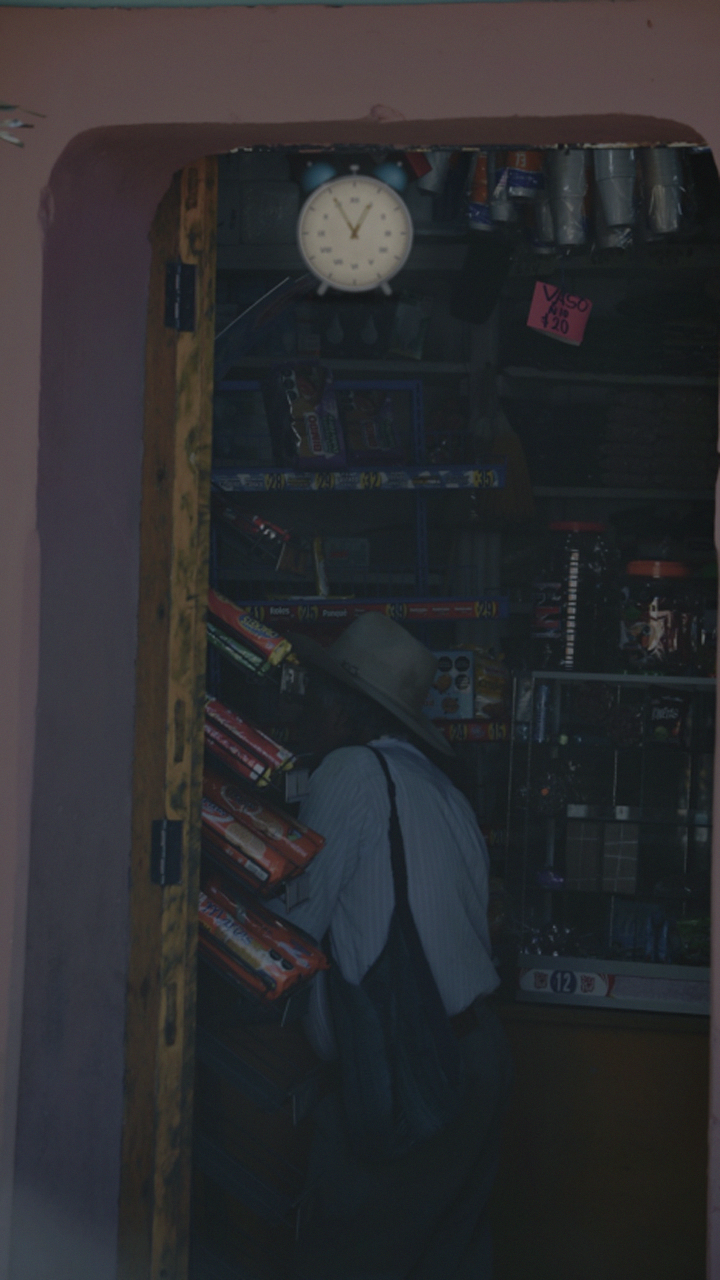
12,55
